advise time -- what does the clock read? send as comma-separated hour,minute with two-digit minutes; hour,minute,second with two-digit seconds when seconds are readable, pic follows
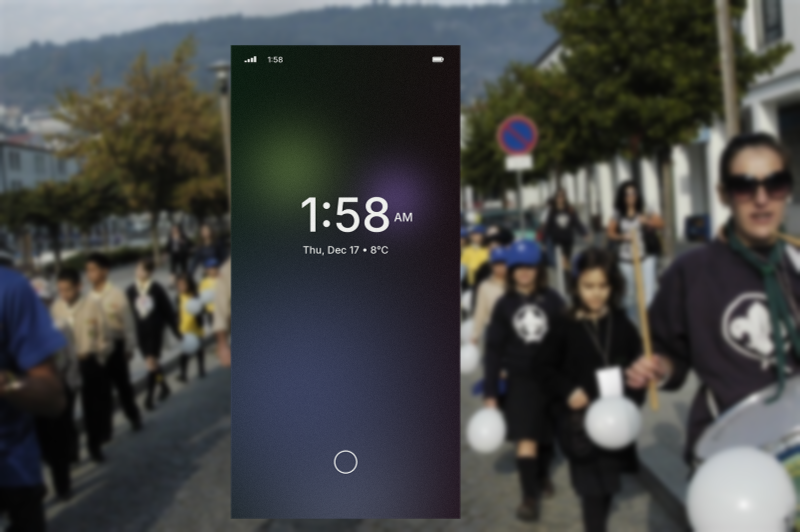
1,58
